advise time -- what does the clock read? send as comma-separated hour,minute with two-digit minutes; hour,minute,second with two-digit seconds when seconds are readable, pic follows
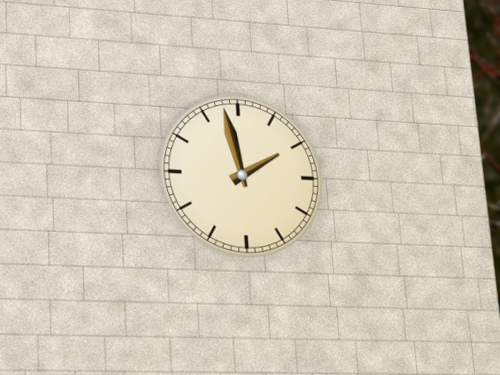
1,58
